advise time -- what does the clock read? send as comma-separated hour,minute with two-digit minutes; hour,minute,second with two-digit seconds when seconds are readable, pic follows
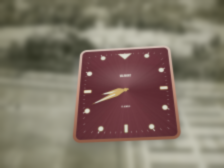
8,41
